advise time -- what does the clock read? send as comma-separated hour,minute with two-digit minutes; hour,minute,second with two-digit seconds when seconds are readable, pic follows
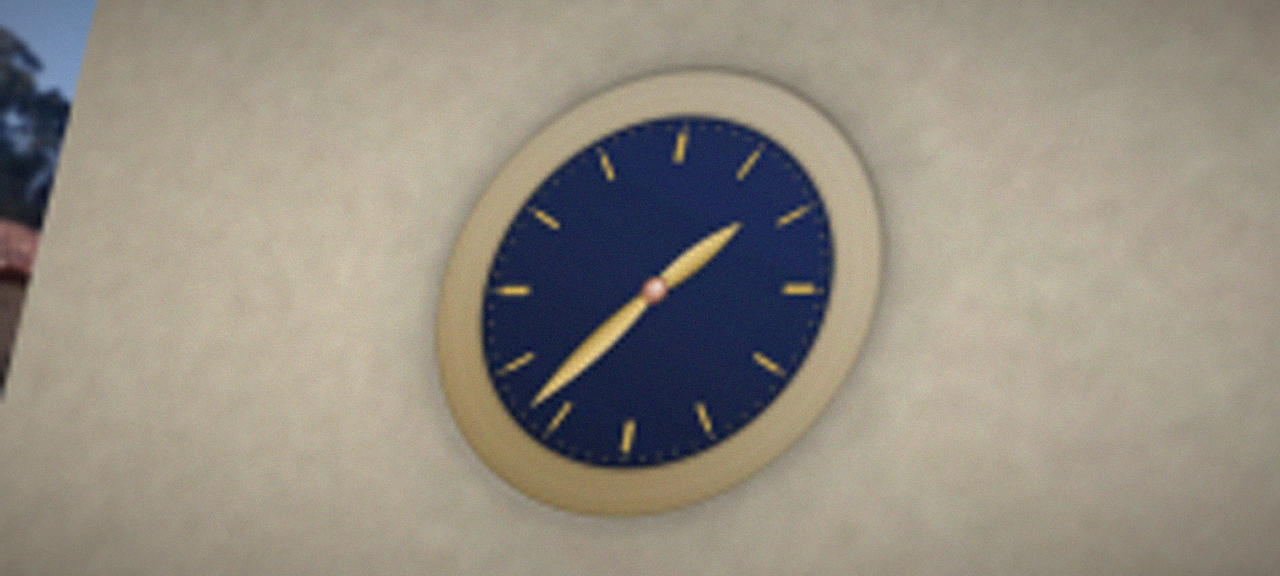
1,37
